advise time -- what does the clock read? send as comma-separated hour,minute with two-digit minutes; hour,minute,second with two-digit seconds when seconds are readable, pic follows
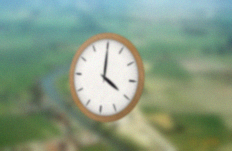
4,00
